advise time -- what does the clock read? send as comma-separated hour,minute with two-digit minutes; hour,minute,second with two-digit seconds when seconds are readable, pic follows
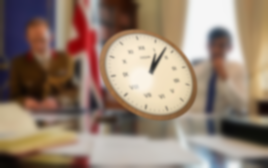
1,08
